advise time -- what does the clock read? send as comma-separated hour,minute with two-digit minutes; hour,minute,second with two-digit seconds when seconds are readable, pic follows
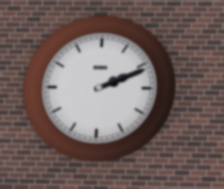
2,11
